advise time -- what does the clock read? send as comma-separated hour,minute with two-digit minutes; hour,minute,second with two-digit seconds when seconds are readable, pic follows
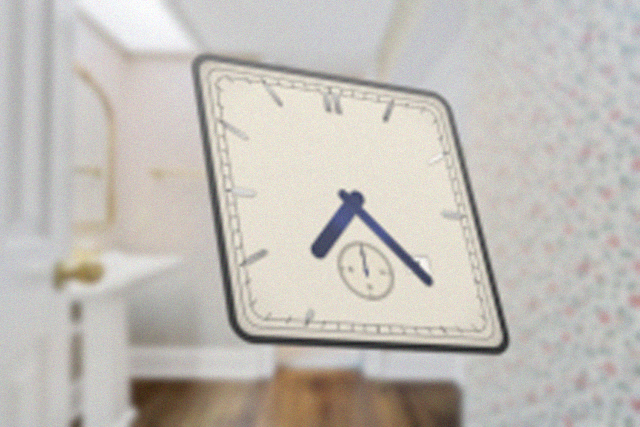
7,23
